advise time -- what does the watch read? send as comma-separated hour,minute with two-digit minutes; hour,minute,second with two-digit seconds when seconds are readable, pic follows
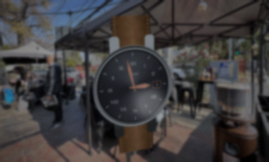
2,58
